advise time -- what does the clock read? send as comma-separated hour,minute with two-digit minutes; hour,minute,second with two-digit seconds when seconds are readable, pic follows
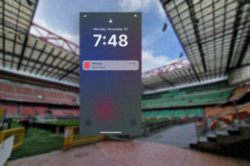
7,48
